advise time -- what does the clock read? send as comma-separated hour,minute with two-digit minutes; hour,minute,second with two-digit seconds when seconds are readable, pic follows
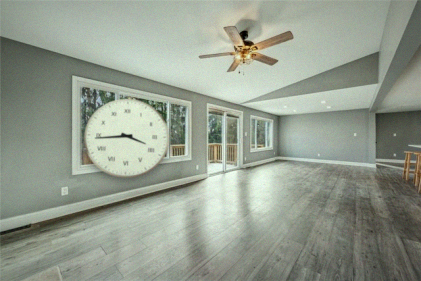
3,44
